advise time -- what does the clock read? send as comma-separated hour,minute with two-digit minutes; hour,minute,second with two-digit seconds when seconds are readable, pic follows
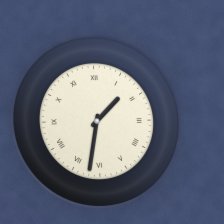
1,32
